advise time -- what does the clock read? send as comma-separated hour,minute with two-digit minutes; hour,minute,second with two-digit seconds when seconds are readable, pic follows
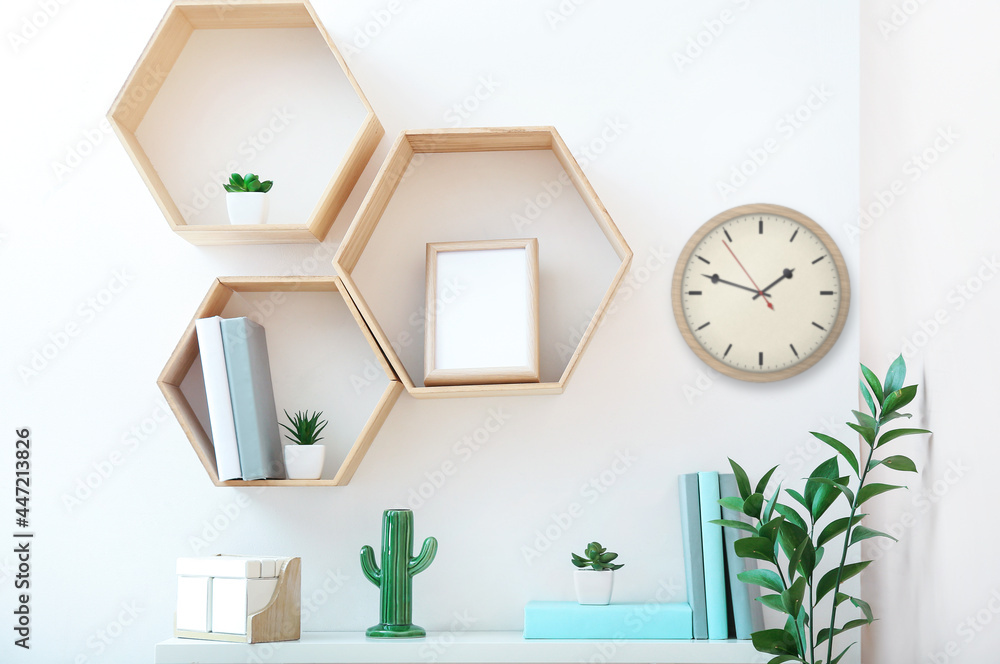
1,47,54
